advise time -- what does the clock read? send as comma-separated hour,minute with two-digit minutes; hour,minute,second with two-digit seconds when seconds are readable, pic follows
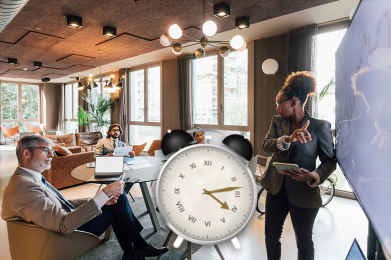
4,13
